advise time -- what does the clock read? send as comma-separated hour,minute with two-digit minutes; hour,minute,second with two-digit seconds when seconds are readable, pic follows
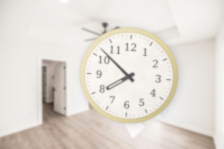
7,52
